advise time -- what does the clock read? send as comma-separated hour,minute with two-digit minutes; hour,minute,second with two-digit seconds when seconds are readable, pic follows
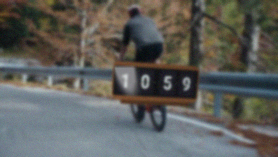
10,59
